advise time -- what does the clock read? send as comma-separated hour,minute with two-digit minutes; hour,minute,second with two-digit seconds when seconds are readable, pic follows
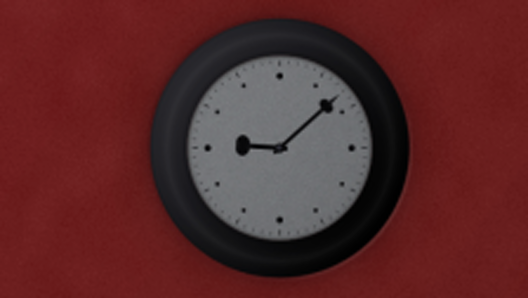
9,08
